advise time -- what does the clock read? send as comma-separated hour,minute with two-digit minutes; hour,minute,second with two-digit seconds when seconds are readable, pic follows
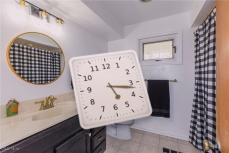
5,17
